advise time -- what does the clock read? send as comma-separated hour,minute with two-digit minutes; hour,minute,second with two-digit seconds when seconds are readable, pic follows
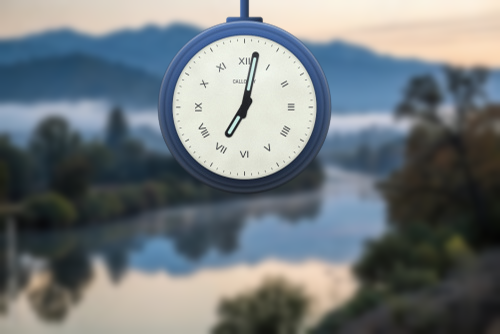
7,02
